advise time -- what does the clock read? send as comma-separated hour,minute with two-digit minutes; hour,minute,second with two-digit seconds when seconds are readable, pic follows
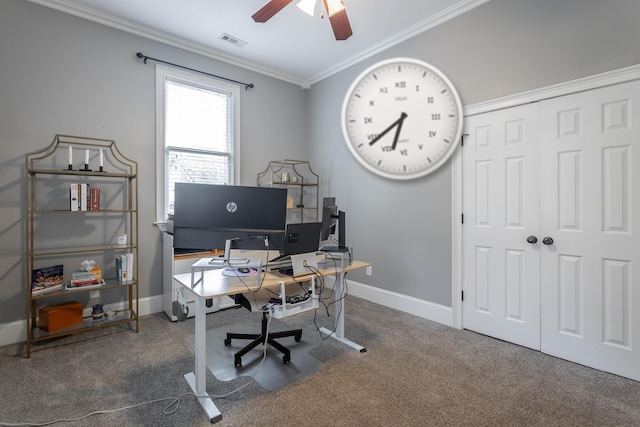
6,39
